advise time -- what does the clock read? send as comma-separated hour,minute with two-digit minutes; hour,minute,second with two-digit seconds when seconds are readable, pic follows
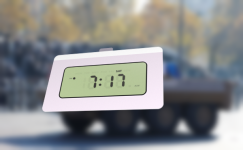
7,17
